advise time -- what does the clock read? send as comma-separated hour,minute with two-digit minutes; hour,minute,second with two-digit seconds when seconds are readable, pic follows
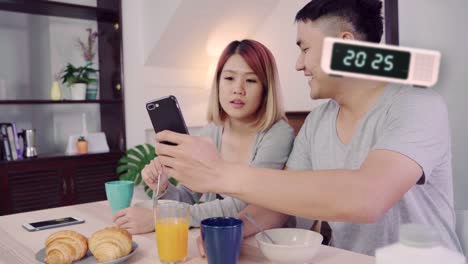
20,25
